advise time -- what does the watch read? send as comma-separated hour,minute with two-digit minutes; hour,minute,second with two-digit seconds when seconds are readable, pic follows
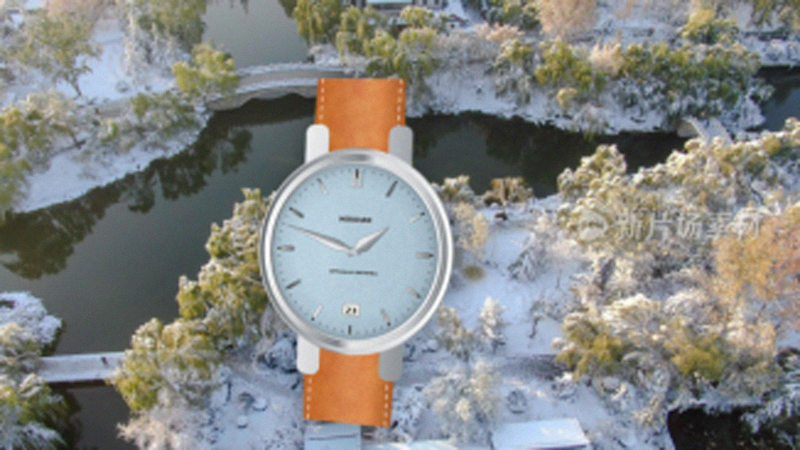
1,48
